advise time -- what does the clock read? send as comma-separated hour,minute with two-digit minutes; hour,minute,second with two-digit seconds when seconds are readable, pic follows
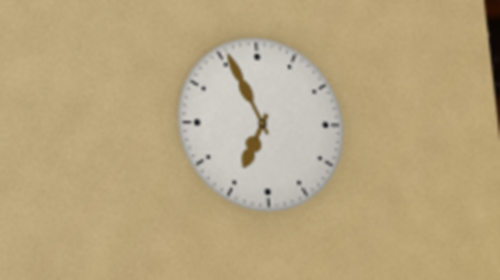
6,56
